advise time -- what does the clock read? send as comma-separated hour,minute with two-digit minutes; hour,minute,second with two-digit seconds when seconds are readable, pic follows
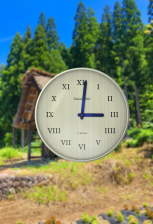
3,01
